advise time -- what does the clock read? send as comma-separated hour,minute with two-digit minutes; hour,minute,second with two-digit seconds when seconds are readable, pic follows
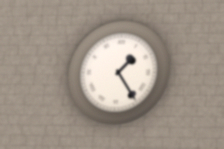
1,24
